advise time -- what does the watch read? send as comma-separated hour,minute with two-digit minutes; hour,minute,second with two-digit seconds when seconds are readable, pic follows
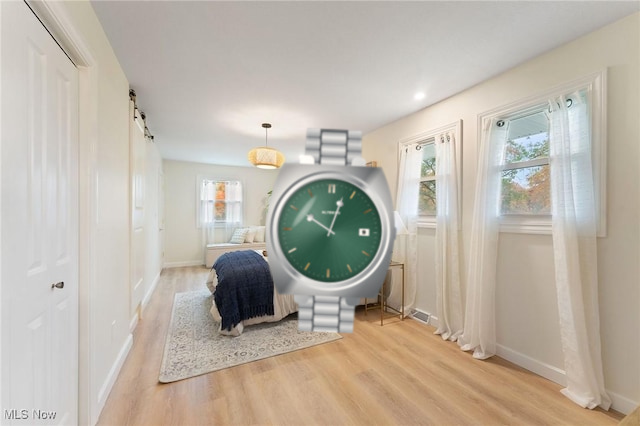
10,03
